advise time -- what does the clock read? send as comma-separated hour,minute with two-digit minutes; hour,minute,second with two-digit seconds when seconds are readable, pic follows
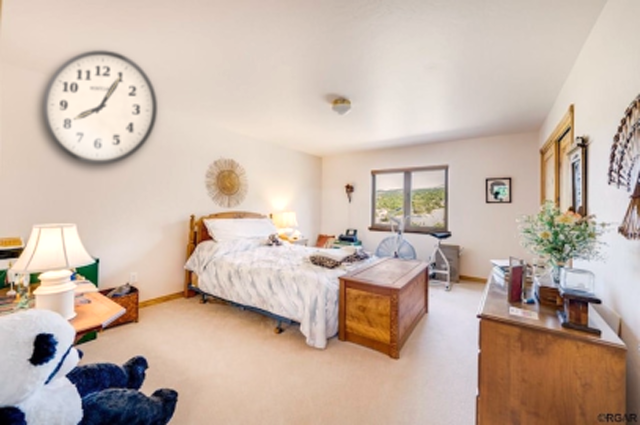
8,05
